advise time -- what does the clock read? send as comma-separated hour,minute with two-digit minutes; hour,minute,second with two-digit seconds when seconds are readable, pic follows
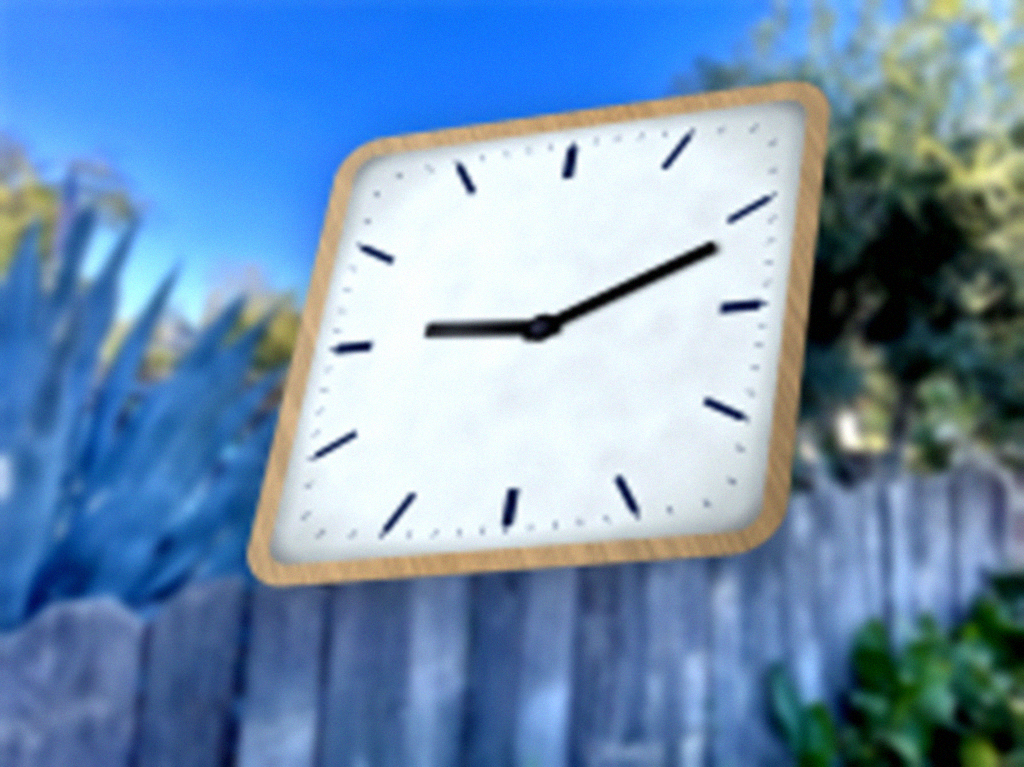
9,11
